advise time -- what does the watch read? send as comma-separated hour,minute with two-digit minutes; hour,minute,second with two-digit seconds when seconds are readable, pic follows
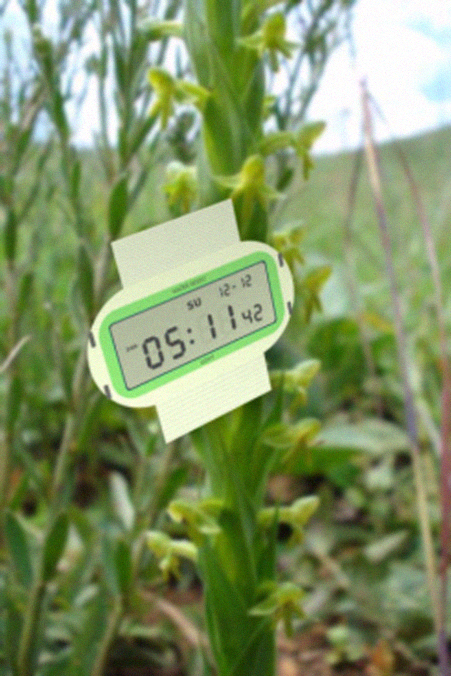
5,11,42
